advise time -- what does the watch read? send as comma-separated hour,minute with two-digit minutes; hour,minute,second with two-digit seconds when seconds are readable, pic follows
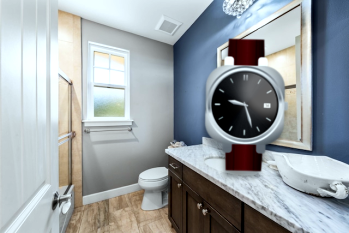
9,27
